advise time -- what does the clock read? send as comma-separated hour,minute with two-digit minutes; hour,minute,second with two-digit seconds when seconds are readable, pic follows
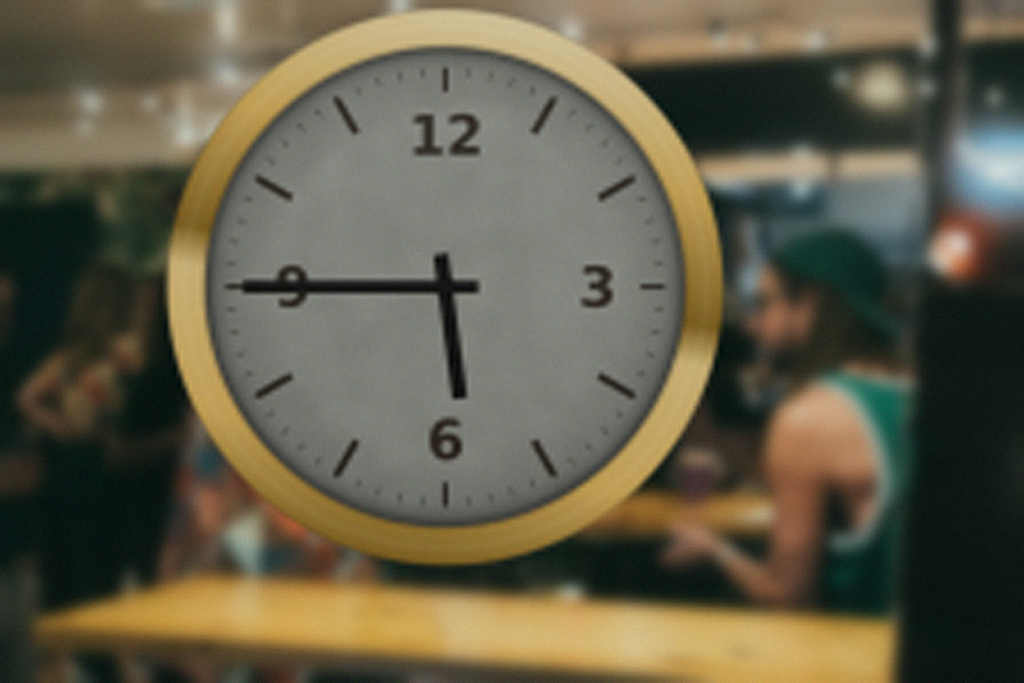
5,45
